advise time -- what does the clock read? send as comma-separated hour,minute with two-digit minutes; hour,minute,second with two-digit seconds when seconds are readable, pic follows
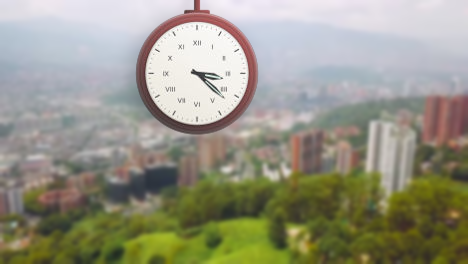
3,22
